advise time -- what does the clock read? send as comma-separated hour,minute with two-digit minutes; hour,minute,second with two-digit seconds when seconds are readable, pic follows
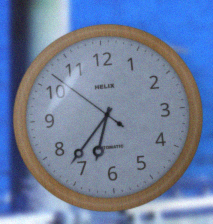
6,36,52
